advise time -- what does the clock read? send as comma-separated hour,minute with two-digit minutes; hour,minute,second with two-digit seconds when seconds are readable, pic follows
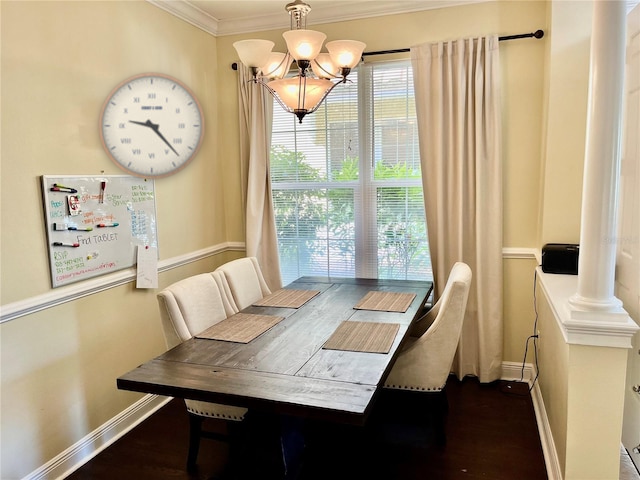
9,23
